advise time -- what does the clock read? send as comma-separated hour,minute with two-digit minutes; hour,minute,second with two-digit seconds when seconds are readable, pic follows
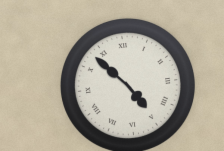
4,53
